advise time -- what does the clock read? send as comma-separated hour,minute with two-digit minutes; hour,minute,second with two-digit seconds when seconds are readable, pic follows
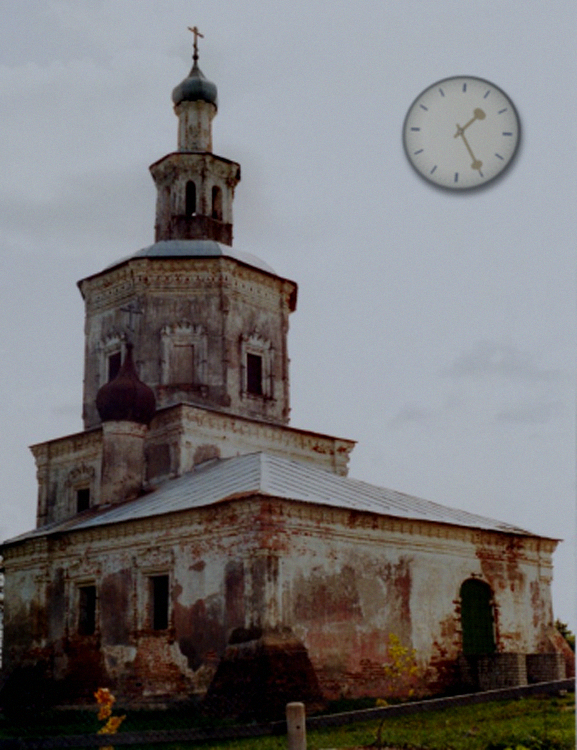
1,25
